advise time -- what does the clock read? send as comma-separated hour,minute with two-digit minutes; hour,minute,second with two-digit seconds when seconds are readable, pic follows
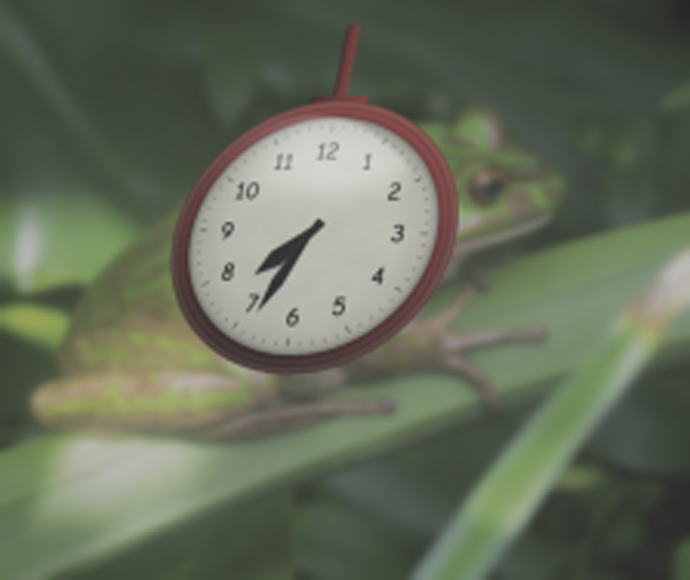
7,34
